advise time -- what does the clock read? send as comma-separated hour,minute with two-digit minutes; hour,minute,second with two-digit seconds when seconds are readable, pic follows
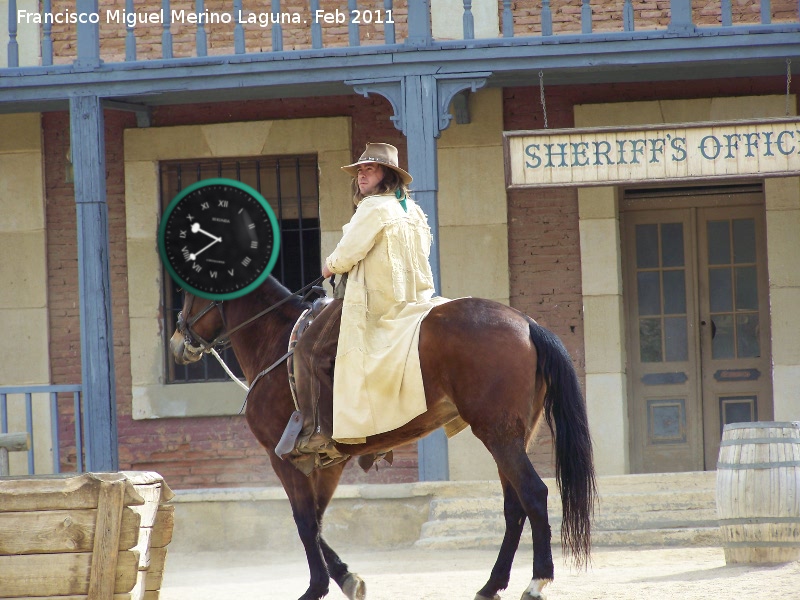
9,38
